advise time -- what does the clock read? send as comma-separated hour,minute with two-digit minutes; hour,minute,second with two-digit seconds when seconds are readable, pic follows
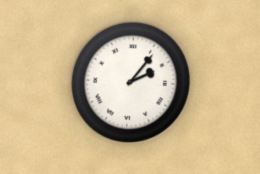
2,06
